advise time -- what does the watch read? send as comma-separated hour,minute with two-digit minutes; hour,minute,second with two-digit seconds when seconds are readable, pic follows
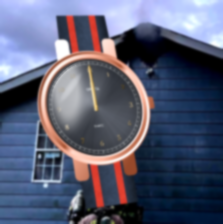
12,00
